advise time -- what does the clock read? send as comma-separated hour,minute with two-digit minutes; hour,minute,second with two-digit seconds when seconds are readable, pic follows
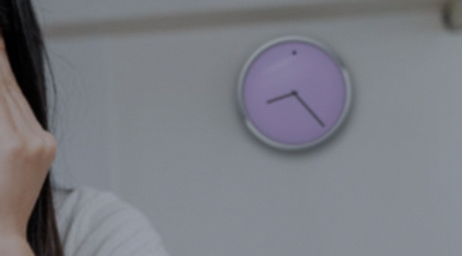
8,23
